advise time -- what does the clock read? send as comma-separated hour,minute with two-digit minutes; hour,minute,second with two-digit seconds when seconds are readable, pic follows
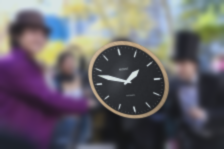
1,48
